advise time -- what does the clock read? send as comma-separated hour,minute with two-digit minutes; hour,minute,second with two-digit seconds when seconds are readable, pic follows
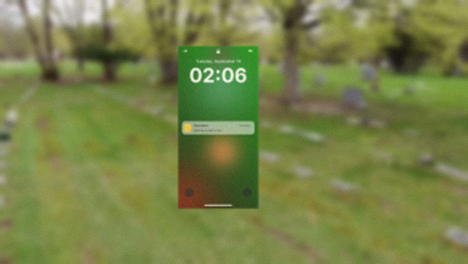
2,06
